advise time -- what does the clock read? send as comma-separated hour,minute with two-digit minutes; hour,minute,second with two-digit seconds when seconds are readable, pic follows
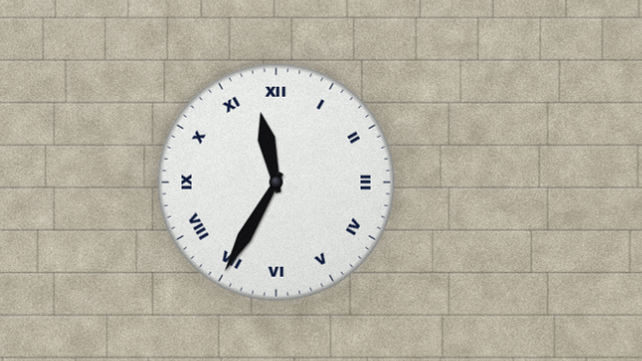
11,35
